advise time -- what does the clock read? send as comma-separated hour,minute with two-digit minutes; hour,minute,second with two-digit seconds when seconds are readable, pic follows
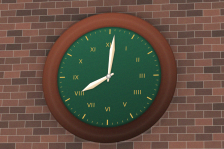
8,01
